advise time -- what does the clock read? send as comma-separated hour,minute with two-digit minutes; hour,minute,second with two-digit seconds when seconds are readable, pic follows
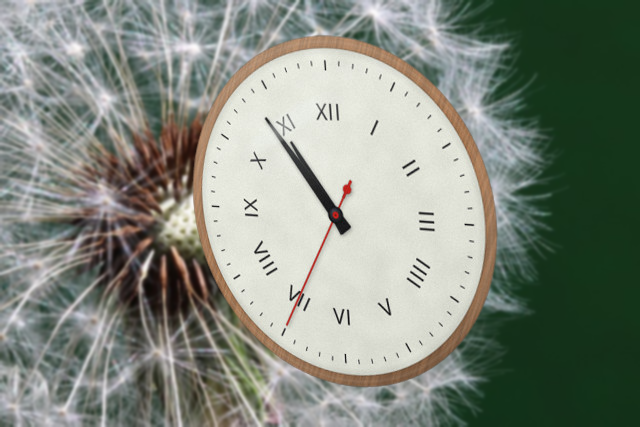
10,53,35
